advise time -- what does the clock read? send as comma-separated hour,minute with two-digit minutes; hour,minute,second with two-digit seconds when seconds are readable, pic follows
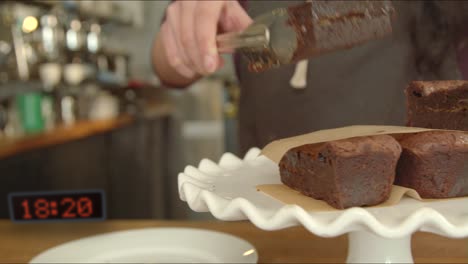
18,20
